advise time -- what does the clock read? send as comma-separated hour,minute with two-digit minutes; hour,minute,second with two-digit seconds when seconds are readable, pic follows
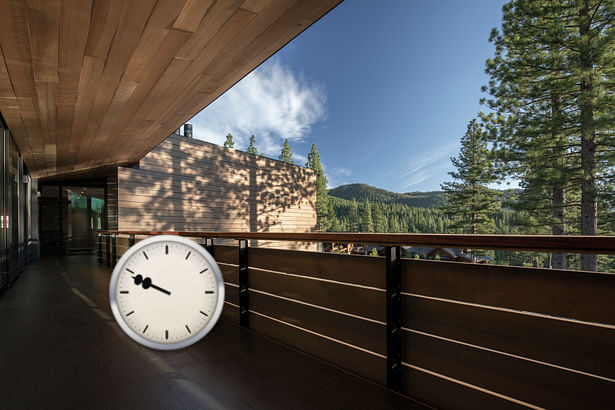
9,49
